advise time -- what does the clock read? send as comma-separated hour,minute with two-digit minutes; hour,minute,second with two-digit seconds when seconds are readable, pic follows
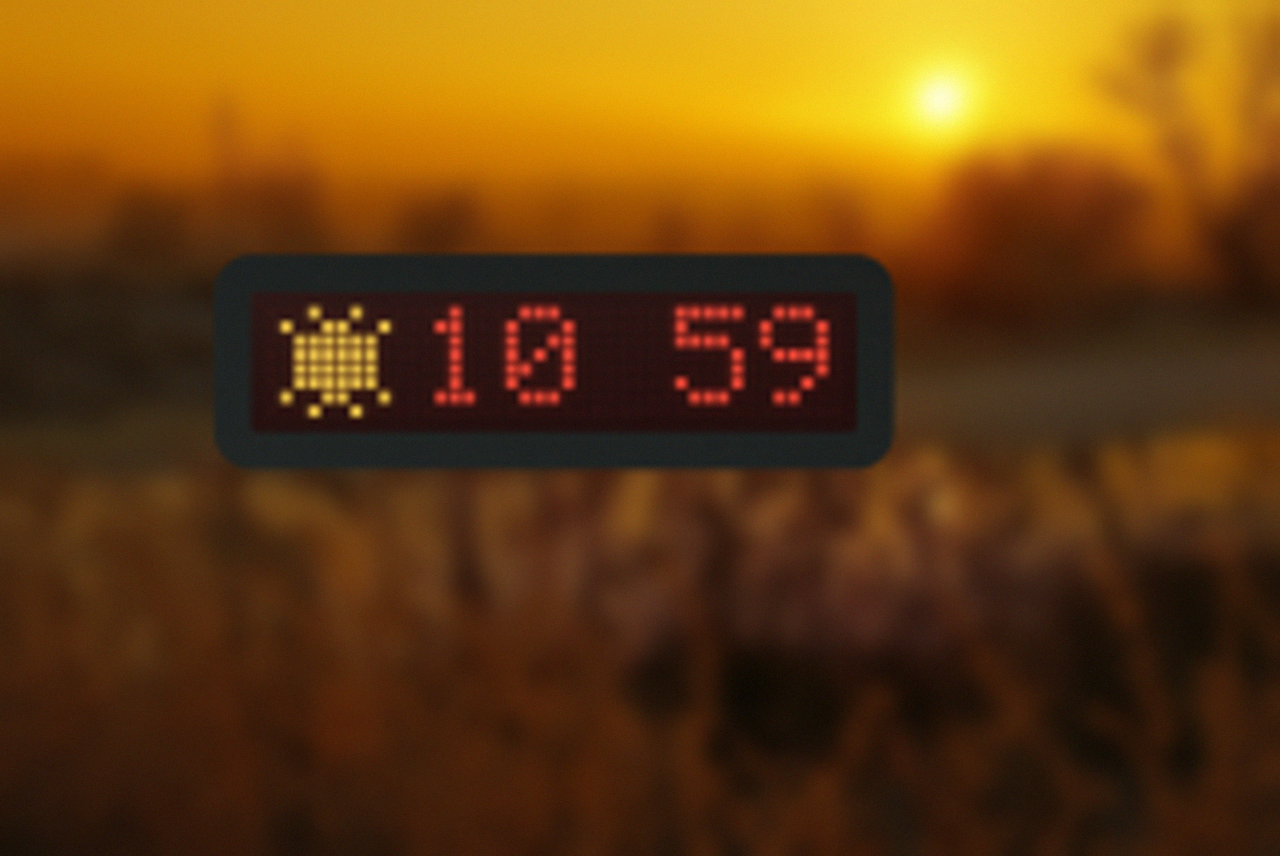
10,59
